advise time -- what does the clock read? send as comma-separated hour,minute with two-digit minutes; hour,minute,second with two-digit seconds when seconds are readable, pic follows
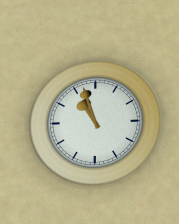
10,57
